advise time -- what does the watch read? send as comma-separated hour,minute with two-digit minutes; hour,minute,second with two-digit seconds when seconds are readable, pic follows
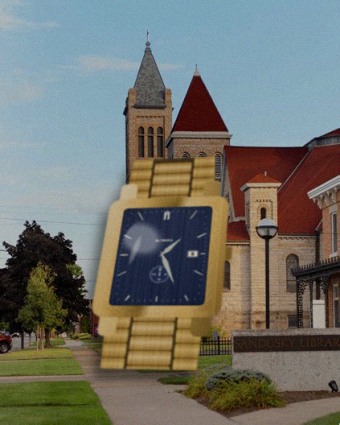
1,26
